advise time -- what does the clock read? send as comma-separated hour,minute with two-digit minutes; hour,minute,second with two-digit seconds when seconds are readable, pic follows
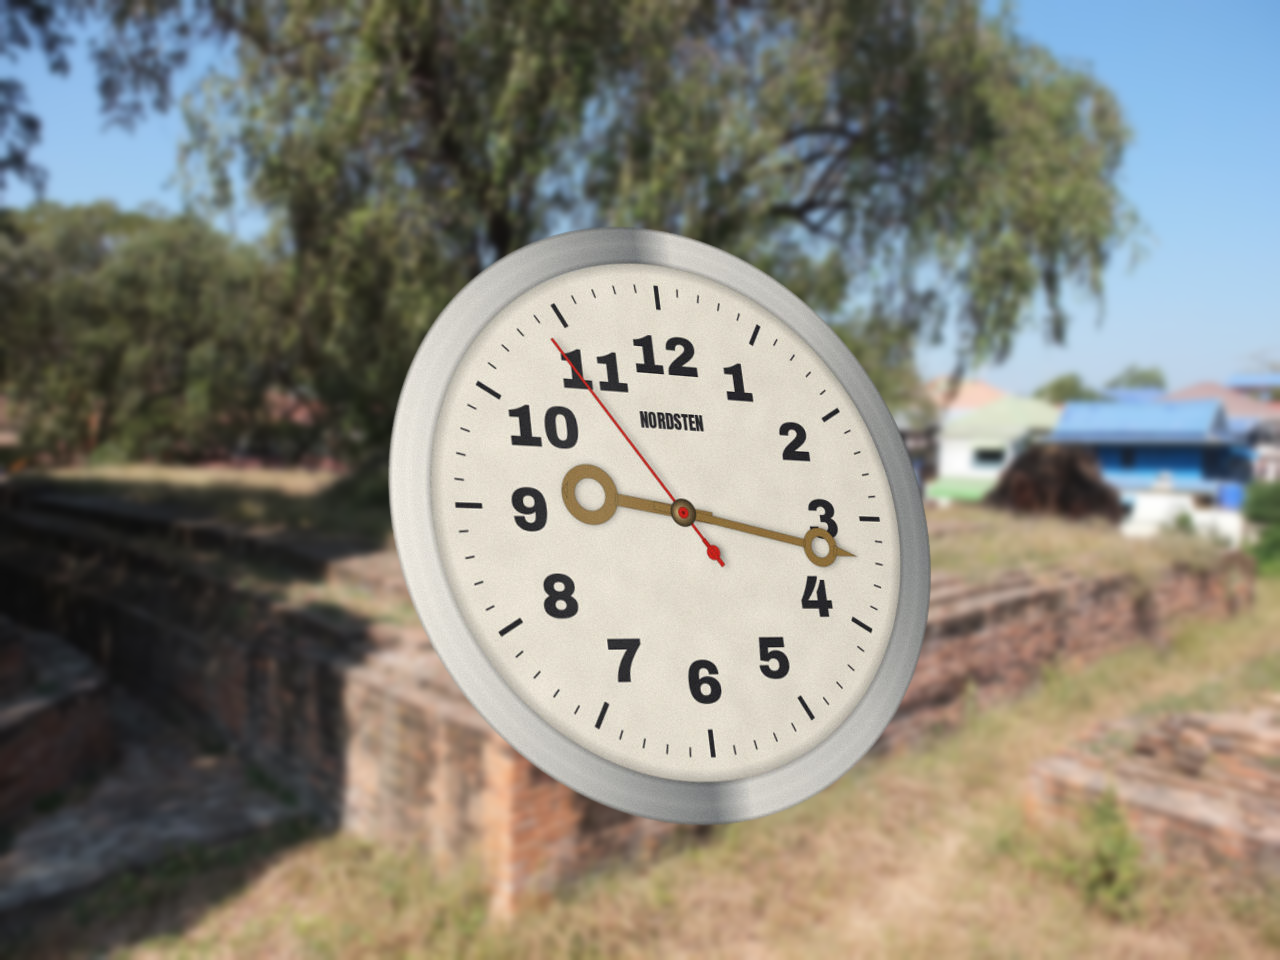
9,16,54
